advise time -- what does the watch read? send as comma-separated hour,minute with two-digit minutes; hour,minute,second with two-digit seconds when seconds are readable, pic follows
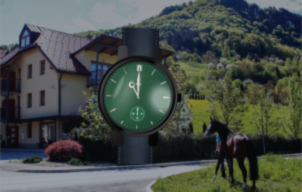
11,00
